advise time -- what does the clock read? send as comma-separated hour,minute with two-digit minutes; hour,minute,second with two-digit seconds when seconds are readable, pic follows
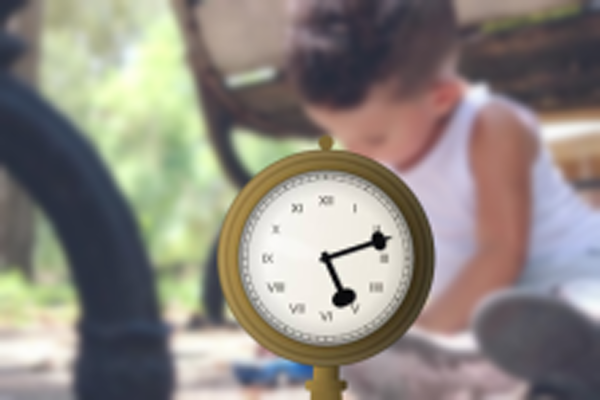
5,12
